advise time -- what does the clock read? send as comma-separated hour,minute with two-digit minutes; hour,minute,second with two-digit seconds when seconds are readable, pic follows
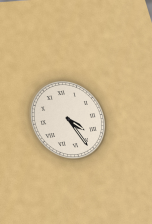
4,26
